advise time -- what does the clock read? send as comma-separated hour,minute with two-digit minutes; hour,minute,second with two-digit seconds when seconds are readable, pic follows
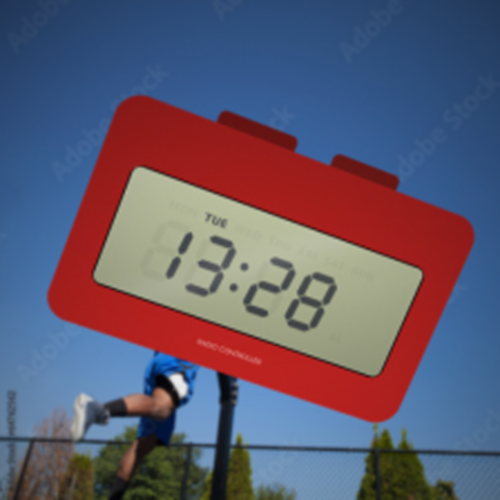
13,28
